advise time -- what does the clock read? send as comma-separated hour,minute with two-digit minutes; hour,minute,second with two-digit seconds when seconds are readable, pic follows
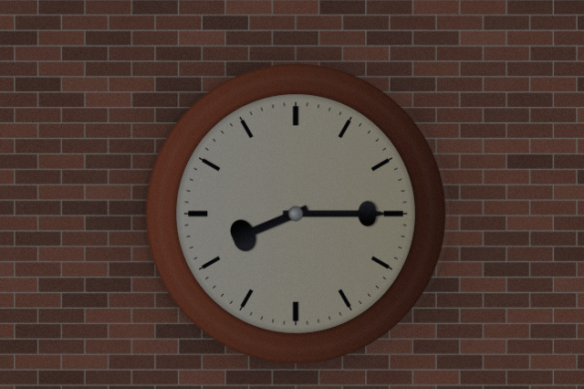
8,15
